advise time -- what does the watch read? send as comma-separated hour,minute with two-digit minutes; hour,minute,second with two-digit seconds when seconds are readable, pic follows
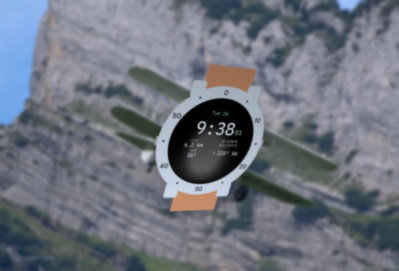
9,38
